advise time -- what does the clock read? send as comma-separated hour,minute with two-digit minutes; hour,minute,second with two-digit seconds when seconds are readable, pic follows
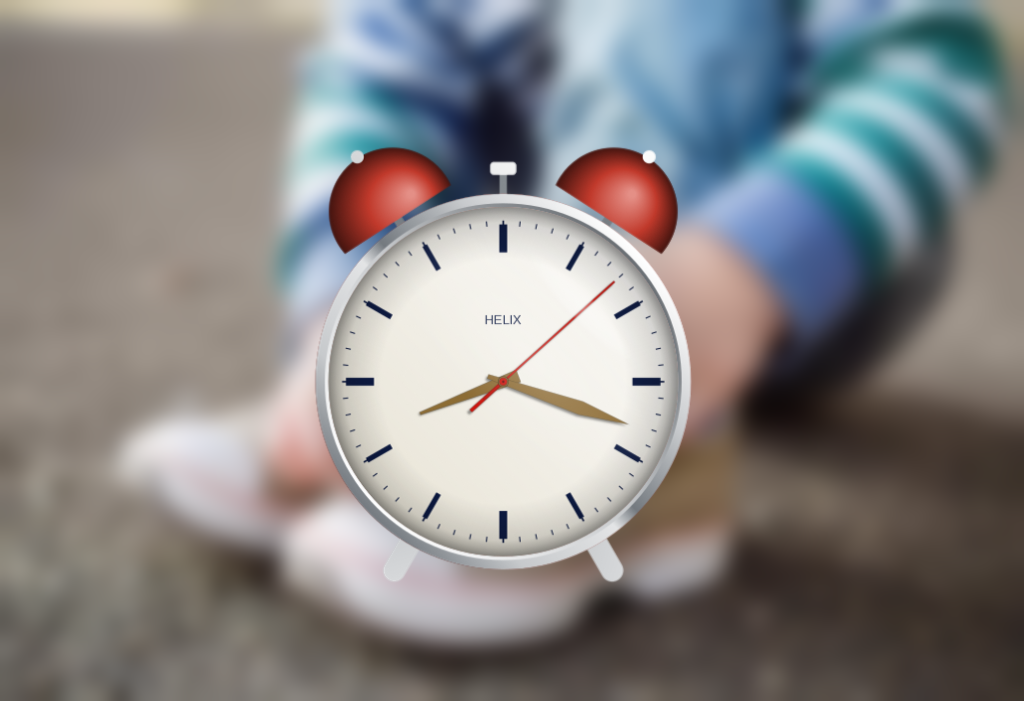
8,18,08
